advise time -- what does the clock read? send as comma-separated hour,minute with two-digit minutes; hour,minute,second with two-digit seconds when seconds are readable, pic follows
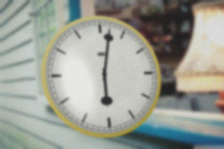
6,02
